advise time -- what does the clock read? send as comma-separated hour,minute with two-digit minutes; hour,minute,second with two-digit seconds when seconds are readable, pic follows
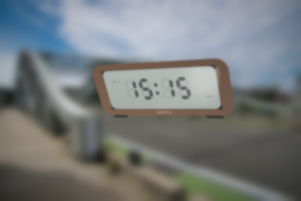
15,15
